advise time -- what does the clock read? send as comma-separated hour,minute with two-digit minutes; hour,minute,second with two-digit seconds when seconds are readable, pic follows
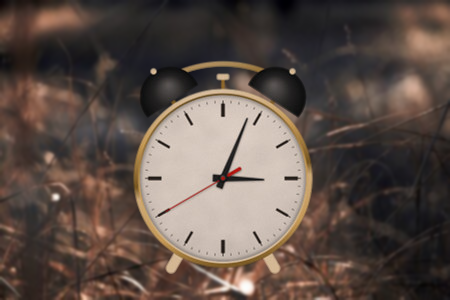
3,03,40
